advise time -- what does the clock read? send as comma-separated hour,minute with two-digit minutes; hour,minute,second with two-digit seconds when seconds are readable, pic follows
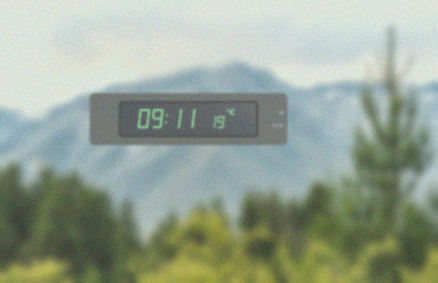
9,11
